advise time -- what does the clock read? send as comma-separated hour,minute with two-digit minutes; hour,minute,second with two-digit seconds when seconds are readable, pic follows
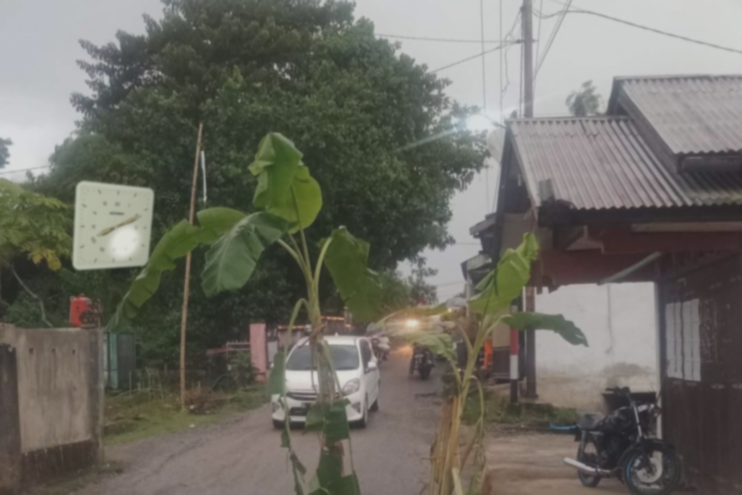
8,11
